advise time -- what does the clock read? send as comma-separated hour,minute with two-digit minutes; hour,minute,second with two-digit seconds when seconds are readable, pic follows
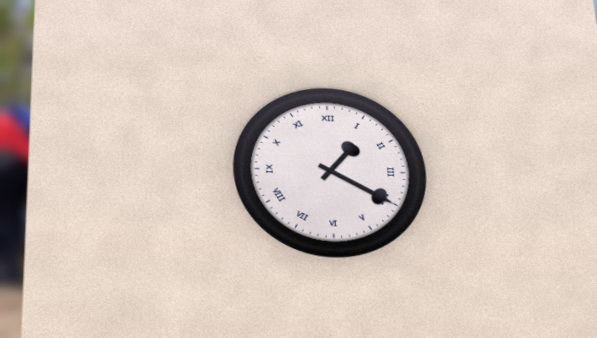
1,20
